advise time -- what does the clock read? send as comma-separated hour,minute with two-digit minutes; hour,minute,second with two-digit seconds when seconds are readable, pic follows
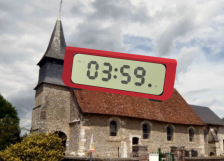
3,59
